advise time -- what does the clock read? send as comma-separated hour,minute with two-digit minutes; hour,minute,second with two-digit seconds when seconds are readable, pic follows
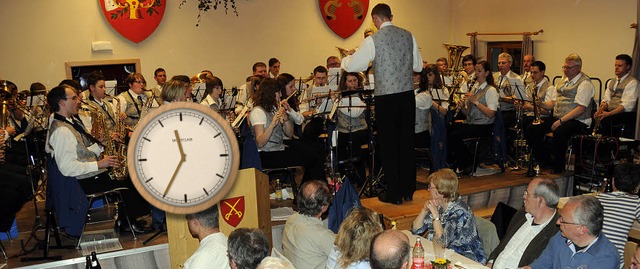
11,35
